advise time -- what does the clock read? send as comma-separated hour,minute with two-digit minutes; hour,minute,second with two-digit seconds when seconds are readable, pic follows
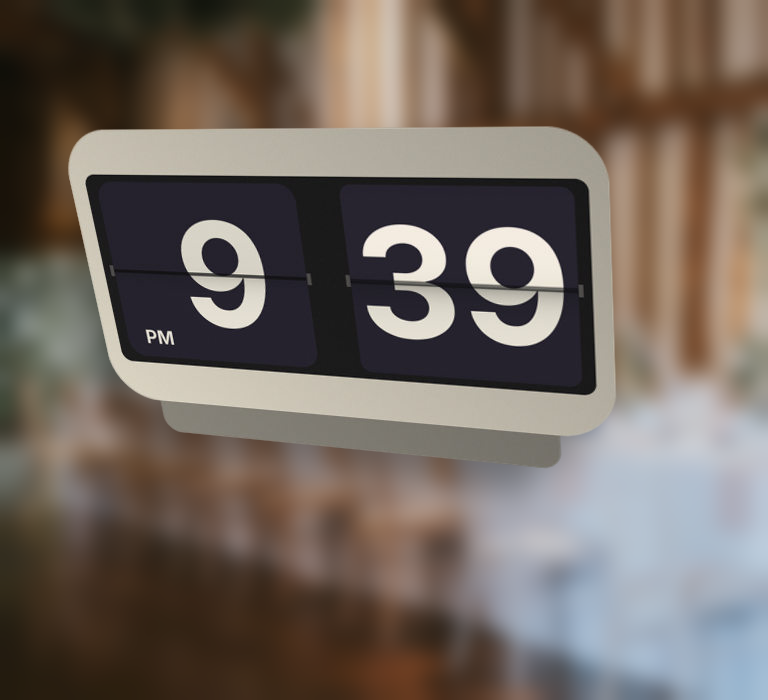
9,39
